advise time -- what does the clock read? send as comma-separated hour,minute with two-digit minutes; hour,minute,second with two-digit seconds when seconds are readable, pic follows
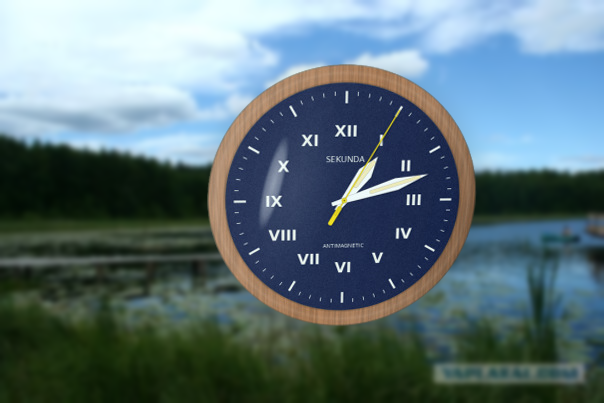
1,12,05
